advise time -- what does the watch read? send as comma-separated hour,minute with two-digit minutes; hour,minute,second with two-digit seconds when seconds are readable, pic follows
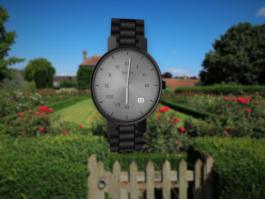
6,01
